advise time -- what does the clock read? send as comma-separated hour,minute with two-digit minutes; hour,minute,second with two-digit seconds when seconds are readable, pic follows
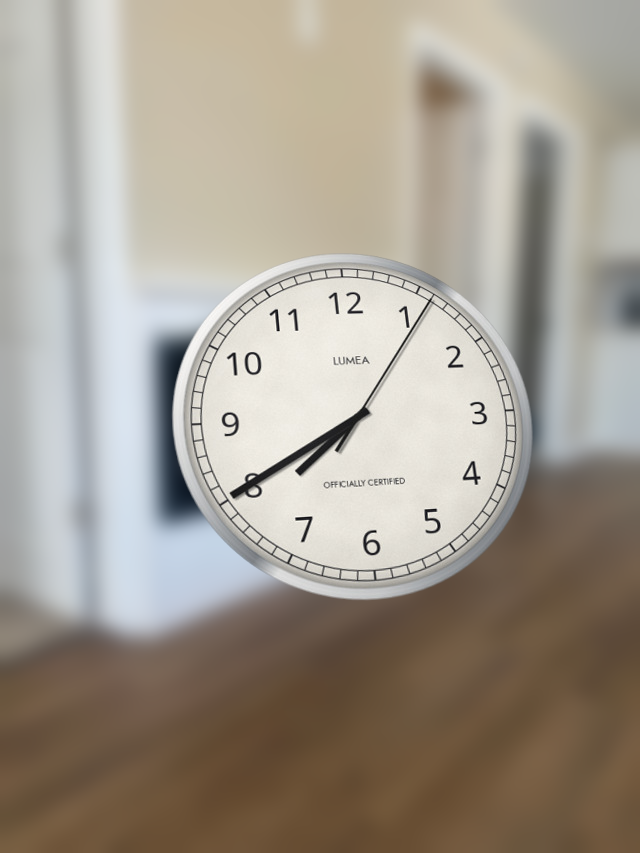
7,40,06
